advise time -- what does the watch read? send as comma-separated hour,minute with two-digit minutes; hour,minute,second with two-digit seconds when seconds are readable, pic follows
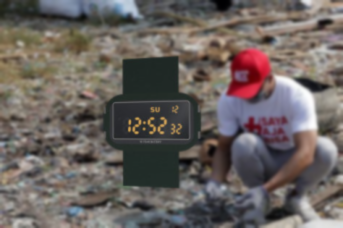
12,52,32
